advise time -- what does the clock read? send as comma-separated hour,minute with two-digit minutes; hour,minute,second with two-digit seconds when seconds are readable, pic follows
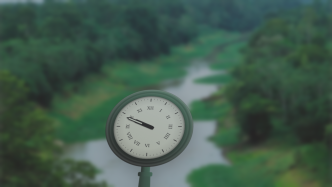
9,49
